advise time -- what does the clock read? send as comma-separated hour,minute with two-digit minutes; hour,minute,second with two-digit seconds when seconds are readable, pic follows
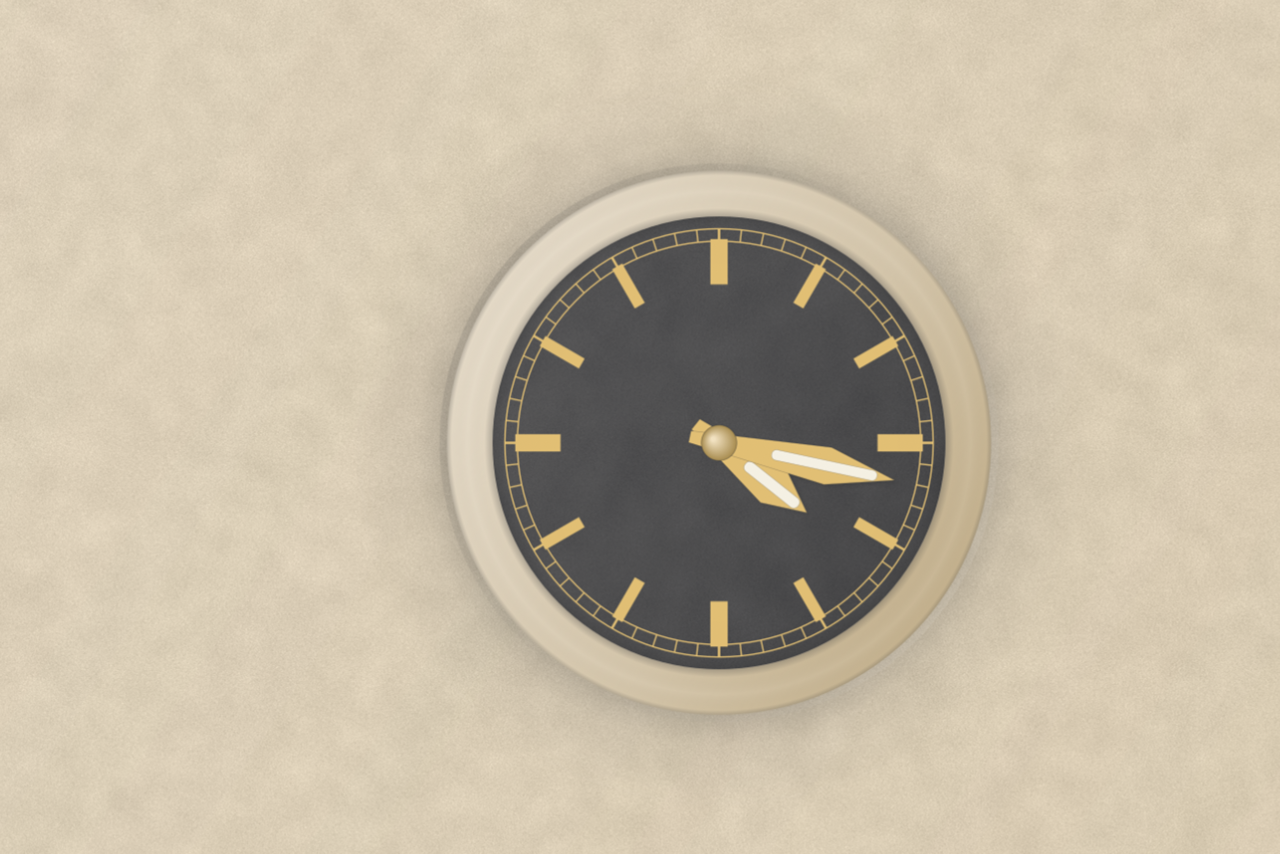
4,17
